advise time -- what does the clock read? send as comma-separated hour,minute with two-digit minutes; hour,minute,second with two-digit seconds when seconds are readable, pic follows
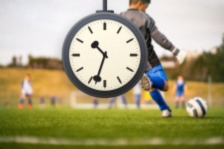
10,33
